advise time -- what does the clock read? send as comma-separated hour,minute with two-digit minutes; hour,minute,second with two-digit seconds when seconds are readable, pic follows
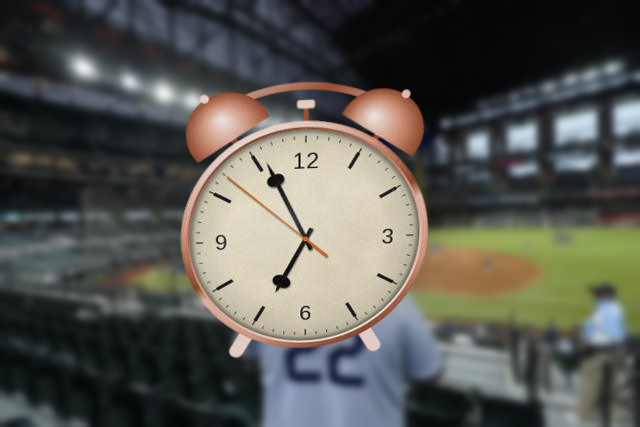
6,55,52
